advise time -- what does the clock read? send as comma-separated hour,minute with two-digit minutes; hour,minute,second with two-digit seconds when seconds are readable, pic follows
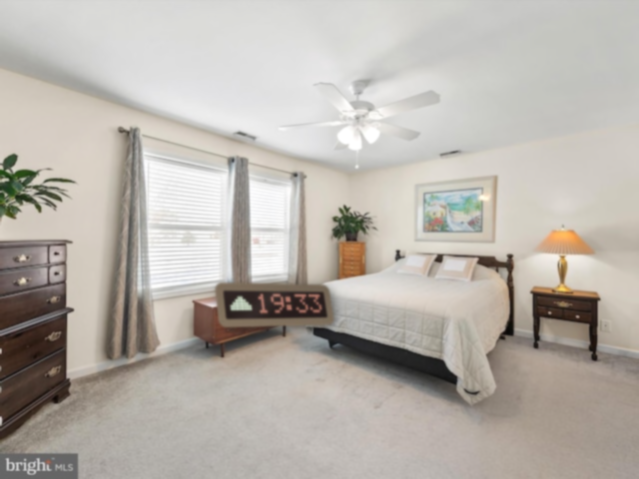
19,33
